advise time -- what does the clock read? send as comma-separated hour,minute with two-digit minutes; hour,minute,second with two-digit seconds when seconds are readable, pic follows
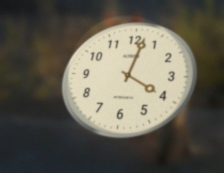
4,02
